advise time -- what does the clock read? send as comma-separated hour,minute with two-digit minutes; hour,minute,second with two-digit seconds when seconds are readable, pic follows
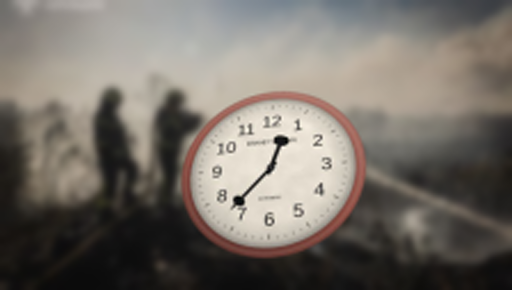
12,37
